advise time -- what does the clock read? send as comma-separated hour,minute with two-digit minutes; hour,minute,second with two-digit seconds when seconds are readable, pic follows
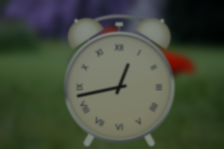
12,43
